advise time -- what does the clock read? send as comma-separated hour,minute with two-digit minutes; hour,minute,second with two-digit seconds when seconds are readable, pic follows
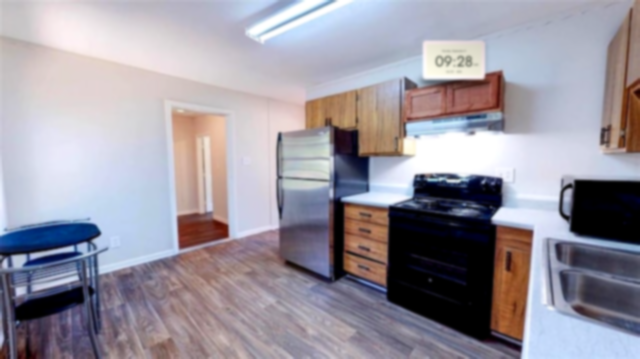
9,28
